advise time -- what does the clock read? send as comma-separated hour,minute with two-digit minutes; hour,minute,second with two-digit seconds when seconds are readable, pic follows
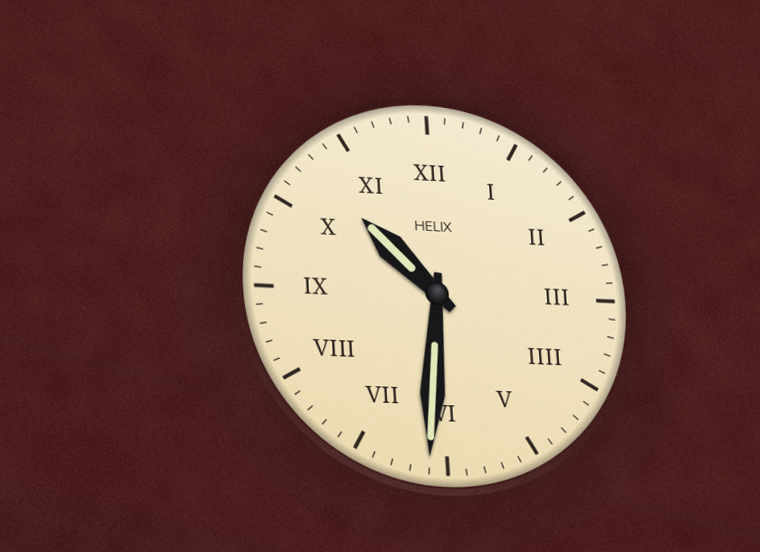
10,31
